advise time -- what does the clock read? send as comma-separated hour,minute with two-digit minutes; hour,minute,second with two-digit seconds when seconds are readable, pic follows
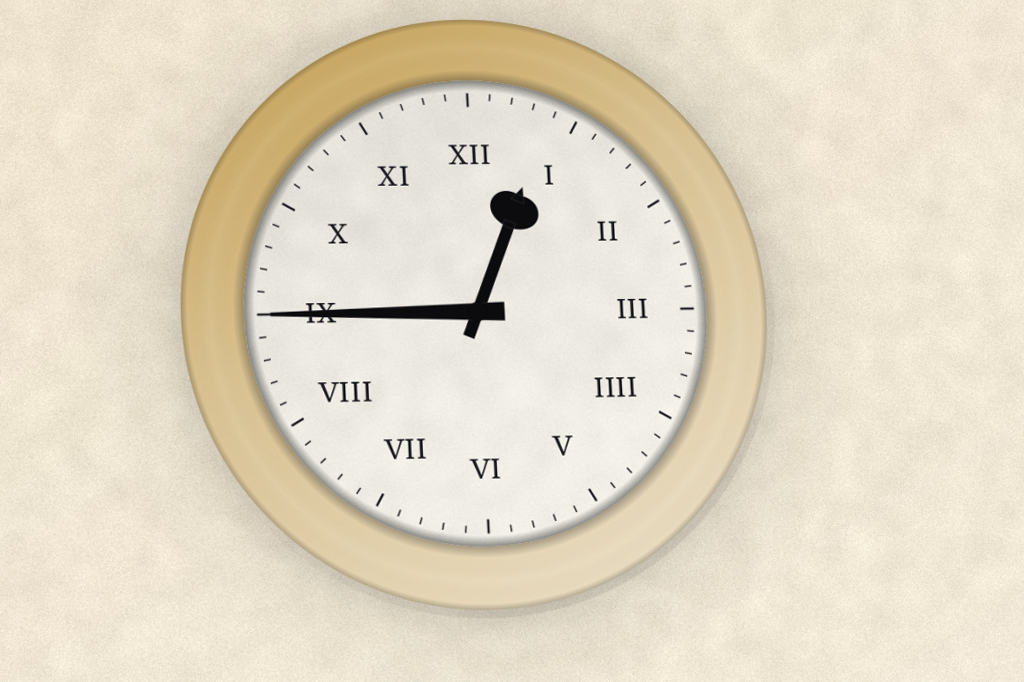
12,45
